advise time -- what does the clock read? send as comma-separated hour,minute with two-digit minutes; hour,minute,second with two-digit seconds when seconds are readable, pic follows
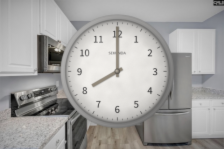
8,00
